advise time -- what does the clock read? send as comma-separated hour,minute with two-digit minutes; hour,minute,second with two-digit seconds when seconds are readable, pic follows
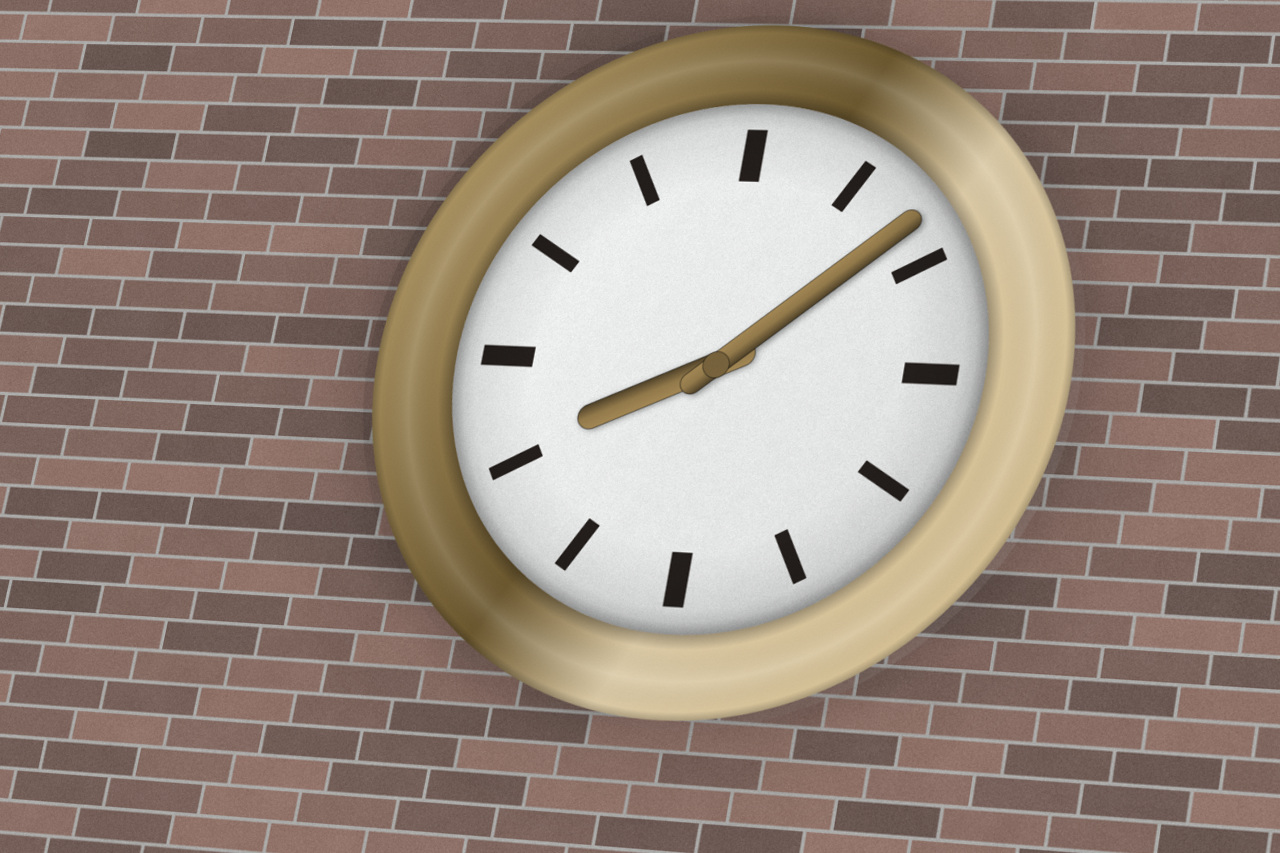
8,08
